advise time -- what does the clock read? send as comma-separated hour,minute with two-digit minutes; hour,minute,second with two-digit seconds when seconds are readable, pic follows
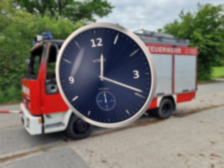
12,19
